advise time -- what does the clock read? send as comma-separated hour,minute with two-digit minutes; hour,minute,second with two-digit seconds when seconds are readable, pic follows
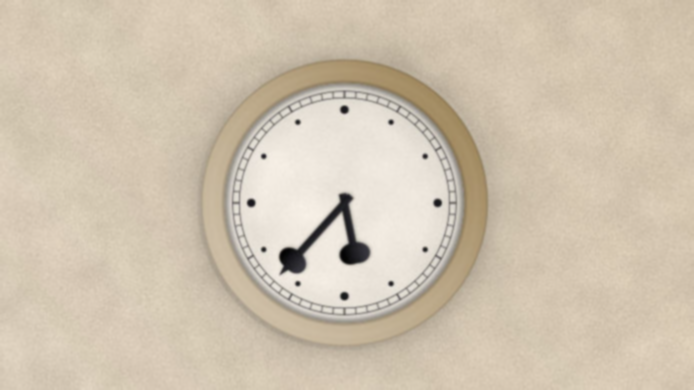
5,37
